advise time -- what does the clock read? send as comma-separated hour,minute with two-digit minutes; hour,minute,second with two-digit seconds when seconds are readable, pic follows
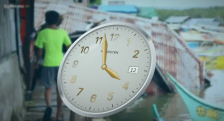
3,57
